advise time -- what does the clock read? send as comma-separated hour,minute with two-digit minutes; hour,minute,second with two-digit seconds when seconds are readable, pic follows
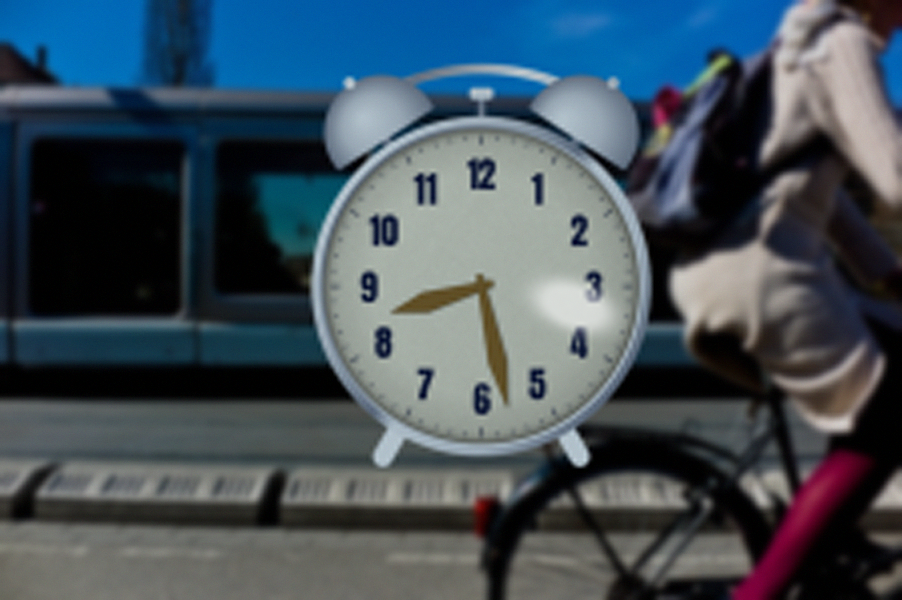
8,28
